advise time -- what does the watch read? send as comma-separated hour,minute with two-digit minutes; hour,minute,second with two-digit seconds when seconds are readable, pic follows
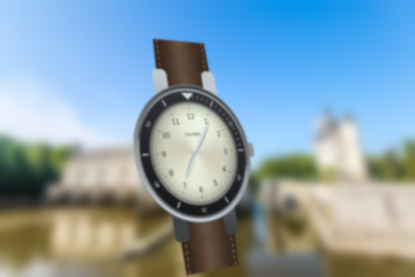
7,06
